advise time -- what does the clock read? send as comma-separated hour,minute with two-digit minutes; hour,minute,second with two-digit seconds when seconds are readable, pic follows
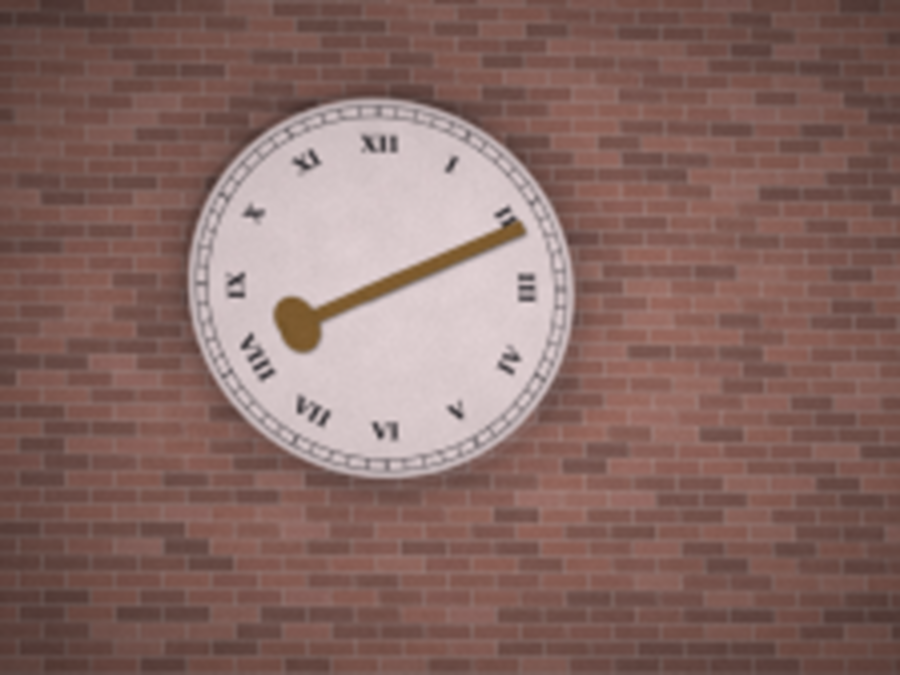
8,11
